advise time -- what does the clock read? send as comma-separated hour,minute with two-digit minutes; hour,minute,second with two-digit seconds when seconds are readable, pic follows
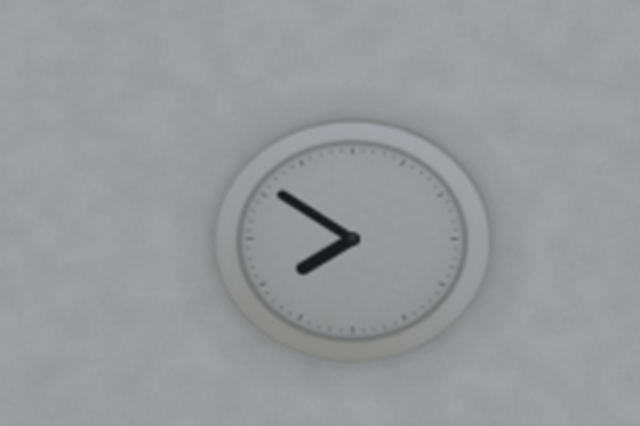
7,51
